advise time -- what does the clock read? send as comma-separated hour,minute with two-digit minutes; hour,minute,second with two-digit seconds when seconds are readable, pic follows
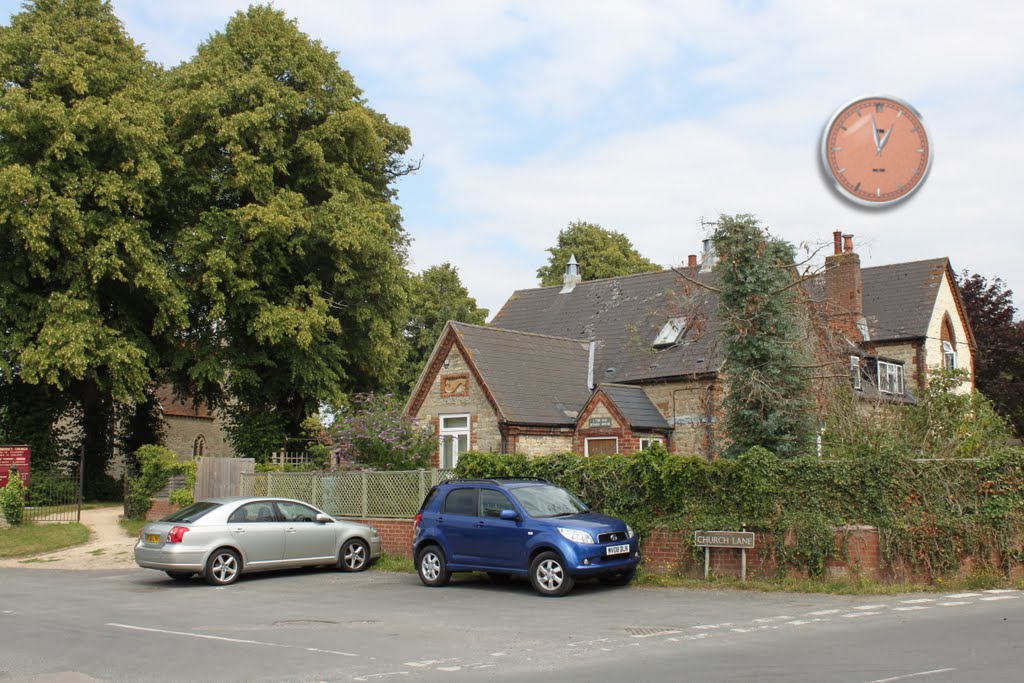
12,58
